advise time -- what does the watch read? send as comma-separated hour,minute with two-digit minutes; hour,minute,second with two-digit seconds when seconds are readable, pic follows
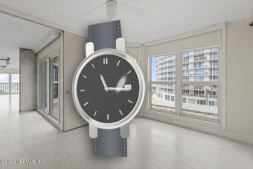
11,16
